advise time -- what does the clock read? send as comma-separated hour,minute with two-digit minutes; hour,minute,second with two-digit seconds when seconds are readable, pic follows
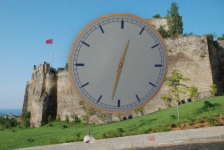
12,32
